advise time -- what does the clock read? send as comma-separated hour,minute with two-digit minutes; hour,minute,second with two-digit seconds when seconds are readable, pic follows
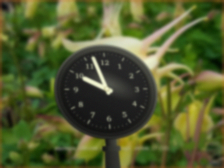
9,57
